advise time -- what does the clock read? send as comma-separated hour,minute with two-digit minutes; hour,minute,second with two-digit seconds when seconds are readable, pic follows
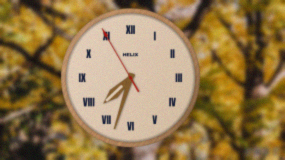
7,32,55
